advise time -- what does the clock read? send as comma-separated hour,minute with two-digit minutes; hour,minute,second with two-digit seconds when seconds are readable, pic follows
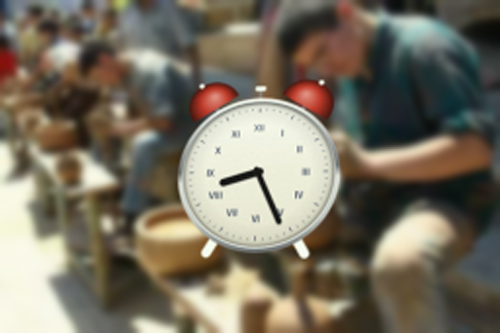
8,26
